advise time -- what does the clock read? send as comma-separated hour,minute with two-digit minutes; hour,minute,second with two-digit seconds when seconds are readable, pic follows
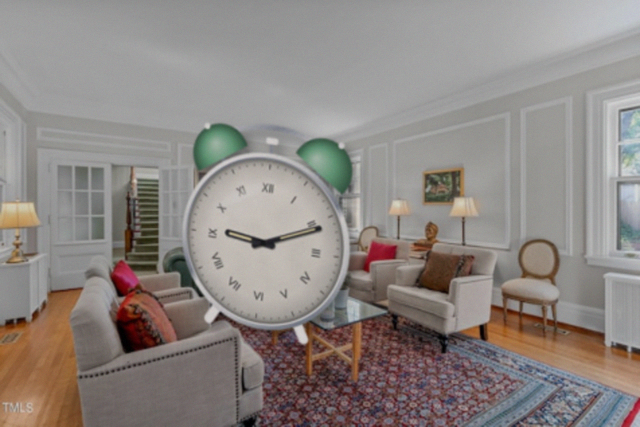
9,11
